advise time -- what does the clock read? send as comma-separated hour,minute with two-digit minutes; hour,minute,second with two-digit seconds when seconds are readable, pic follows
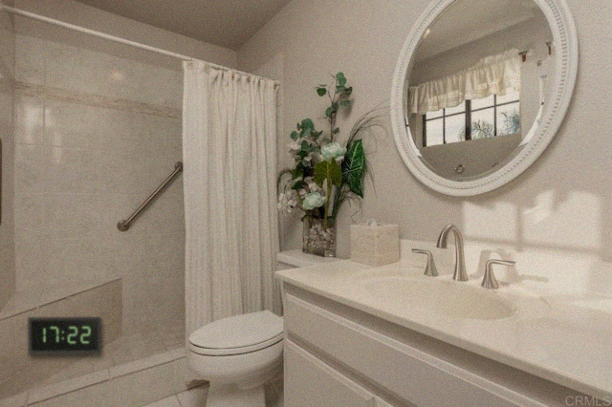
17,22
